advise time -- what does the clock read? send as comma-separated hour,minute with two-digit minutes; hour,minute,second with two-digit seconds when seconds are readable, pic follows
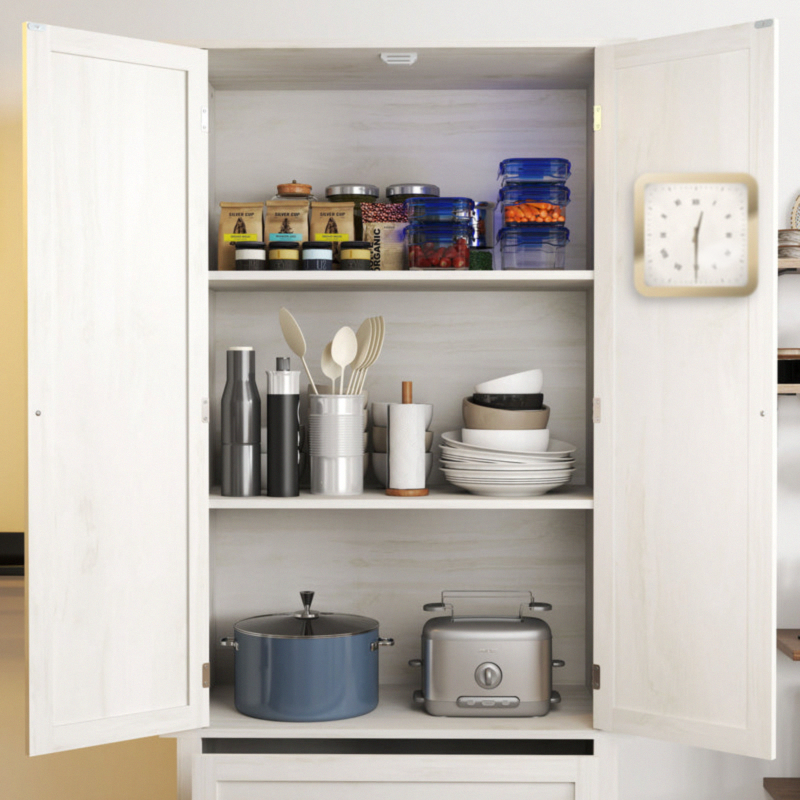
12,30
